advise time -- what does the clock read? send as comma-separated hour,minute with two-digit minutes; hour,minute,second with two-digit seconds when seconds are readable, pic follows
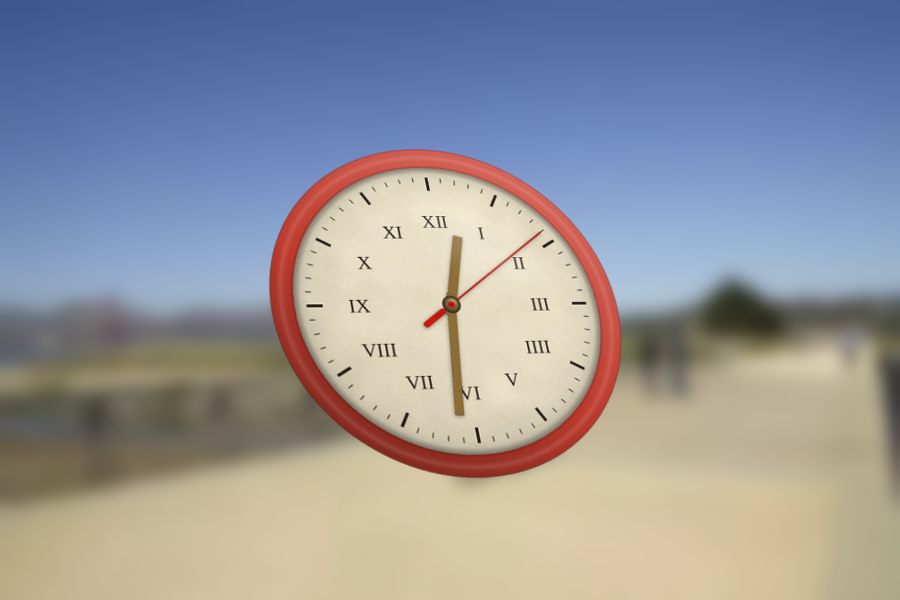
12,31,09
